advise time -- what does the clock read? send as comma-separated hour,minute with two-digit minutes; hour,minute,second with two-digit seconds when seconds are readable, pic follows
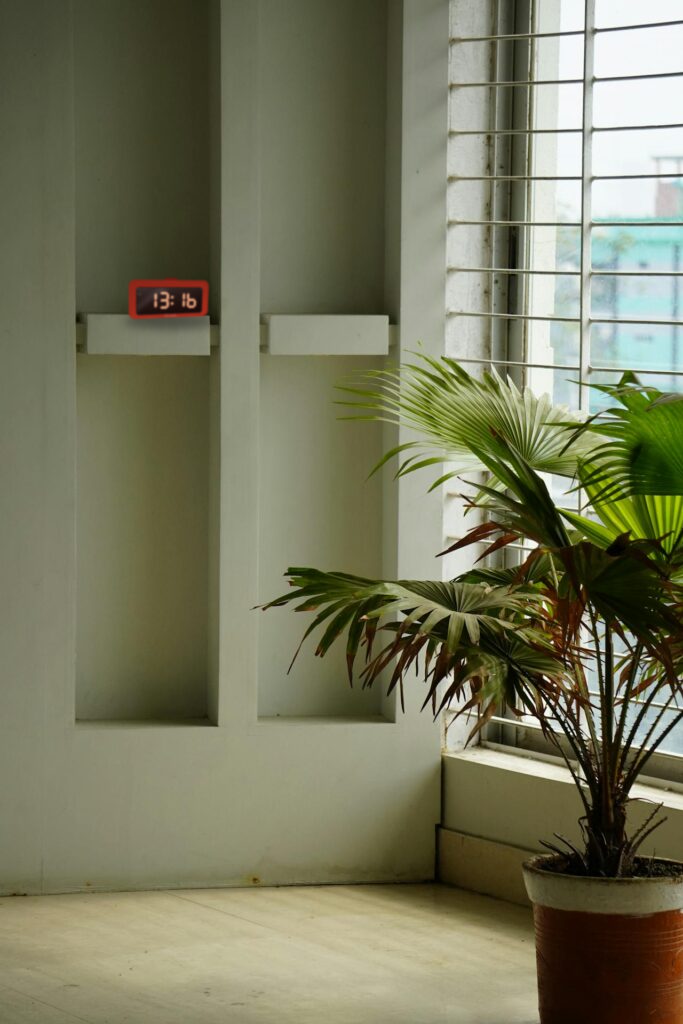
13,16
